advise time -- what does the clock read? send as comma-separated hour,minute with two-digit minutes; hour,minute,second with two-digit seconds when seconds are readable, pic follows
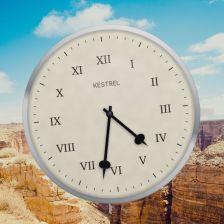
4,32
